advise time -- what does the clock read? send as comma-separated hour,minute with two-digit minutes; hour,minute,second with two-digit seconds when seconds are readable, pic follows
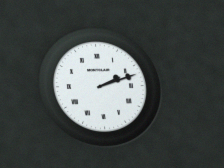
2,12
